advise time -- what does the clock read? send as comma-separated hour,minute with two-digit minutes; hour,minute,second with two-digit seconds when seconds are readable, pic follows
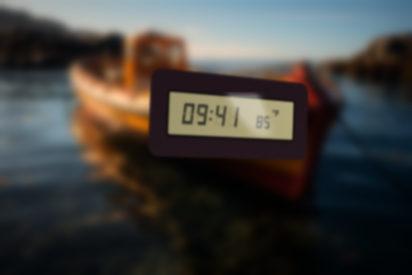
9,41
